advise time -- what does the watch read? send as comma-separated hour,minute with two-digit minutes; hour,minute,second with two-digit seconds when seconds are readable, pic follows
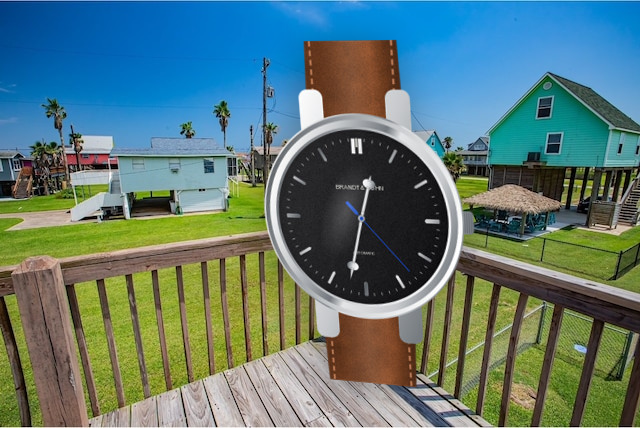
12,32,23
